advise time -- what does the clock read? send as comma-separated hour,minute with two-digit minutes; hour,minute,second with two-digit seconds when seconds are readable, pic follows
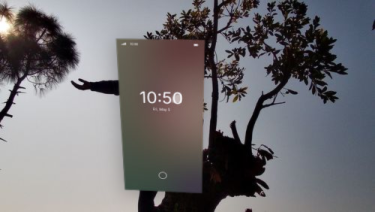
10,50
